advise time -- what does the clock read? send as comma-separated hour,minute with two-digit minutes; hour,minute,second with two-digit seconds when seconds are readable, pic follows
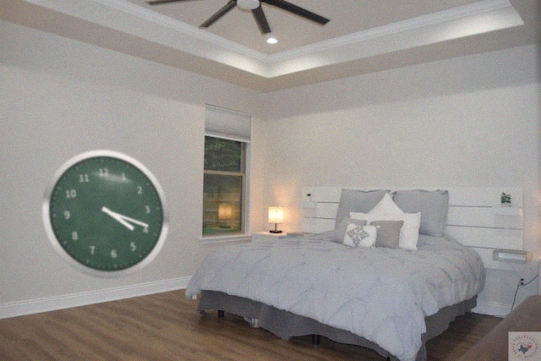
4,19
